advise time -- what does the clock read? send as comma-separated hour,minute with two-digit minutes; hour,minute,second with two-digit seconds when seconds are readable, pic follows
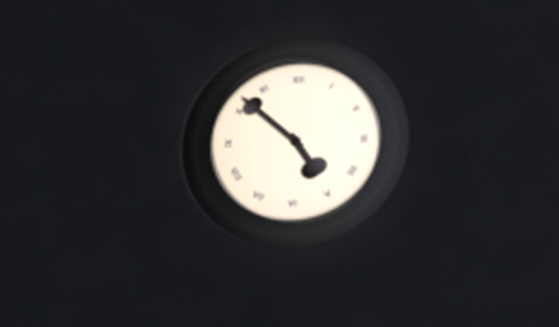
4,52
